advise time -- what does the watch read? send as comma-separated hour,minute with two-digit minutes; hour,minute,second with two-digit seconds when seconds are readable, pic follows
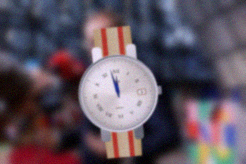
11,58
